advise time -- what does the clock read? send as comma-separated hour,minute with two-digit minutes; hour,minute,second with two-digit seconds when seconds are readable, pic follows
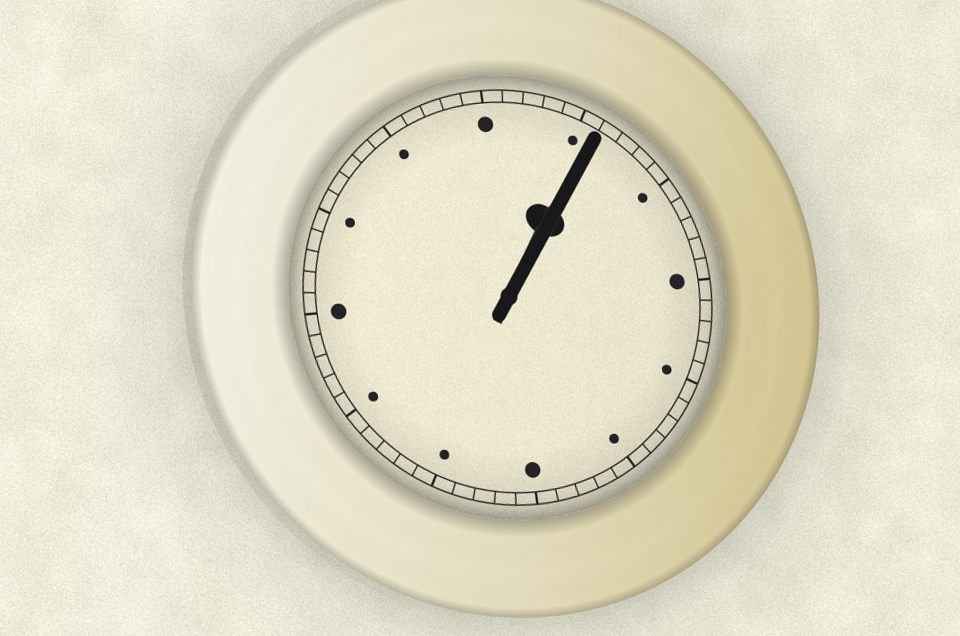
1,06
